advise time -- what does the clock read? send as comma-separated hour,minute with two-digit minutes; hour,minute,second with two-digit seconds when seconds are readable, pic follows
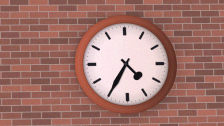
4,35
